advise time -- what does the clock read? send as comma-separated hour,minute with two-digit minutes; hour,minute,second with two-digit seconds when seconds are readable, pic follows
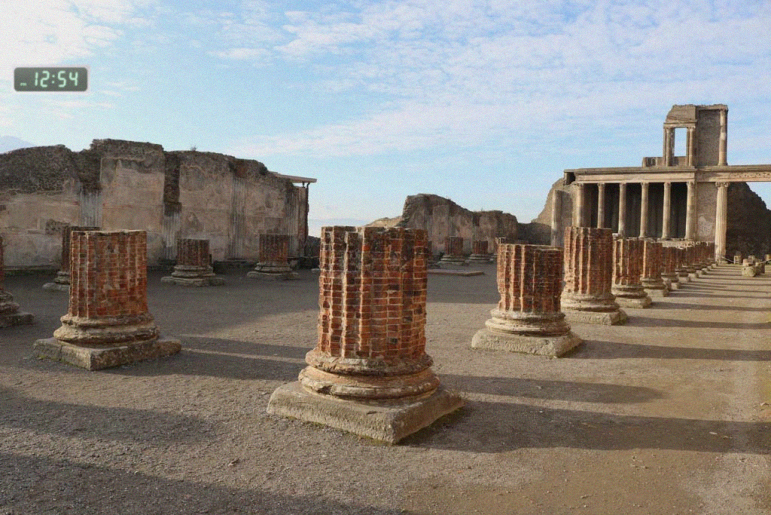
12,54
